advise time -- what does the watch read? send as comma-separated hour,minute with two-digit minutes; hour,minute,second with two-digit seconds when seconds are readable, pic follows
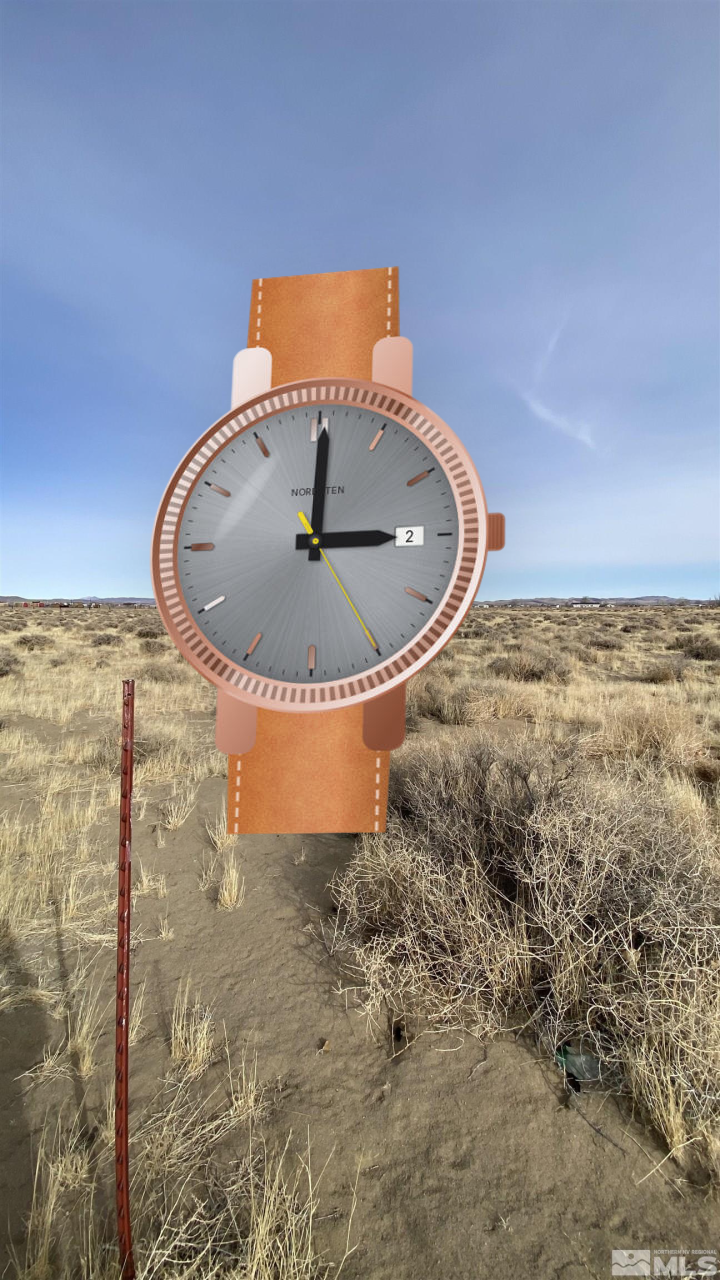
3,00,25
